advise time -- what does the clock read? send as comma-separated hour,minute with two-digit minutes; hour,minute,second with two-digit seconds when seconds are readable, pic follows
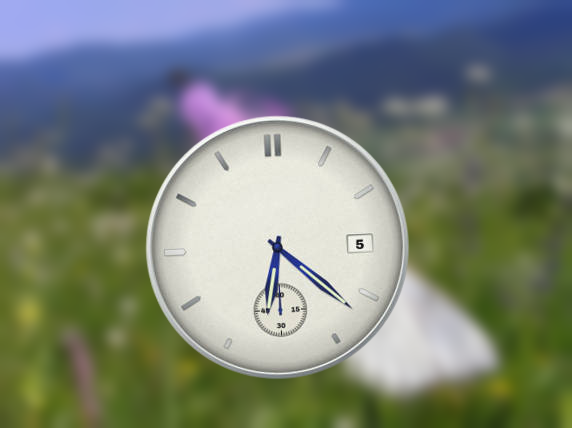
6,22
